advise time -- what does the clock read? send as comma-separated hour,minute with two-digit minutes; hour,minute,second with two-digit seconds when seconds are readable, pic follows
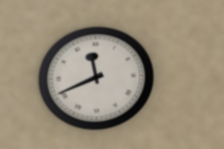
11,41
